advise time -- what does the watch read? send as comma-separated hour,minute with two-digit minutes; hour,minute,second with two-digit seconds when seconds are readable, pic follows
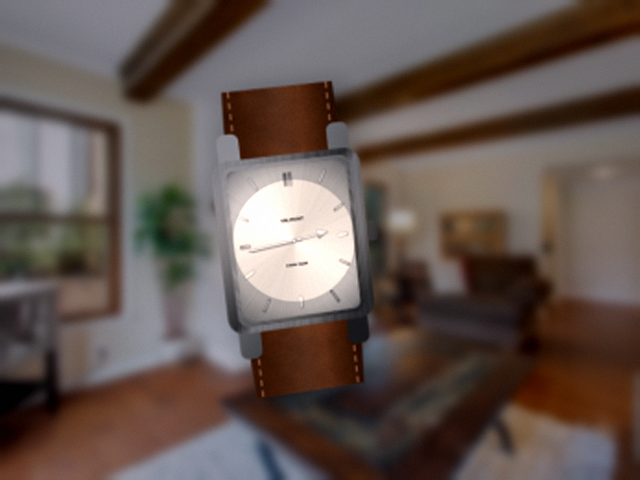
2,44
